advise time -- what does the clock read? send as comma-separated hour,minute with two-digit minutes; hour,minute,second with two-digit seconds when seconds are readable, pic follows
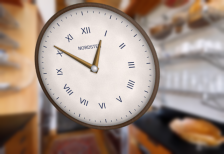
12,51
